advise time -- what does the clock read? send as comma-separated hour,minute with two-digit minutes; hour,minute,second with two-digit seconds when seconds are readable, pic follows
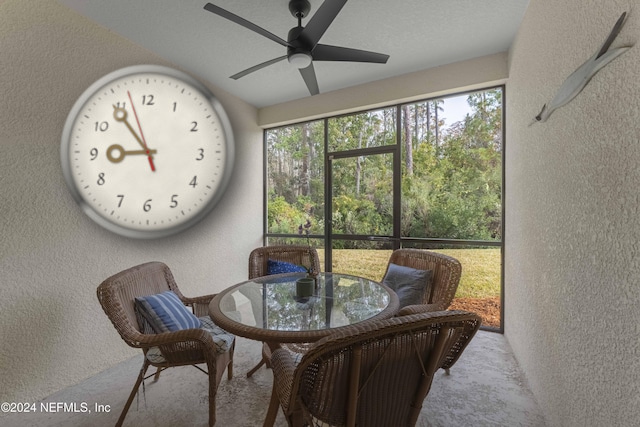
8,53,57
